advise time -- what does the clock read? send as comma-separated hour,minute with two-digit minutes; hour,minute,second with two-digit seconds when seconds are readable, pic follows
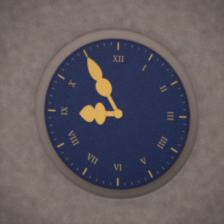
8,55
